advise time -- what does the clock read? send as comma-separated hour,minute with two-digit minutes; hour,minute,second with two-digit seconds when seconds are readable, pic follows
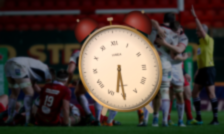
6,30
